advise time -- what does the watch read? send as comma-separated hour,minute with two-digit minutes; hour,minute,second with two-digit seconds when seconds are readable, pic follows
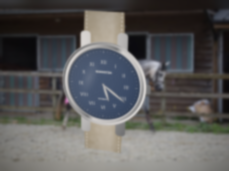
5,21
